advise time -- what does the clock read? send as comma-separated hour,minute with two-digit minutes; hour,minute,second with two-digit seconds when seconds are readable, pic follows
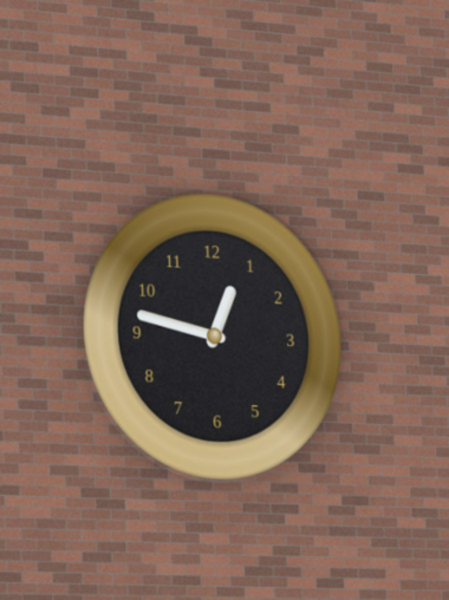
12,47
